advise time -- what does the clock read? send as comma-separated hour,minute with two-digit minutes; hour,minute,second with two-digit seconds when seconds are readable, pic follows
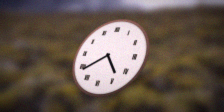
4,39
